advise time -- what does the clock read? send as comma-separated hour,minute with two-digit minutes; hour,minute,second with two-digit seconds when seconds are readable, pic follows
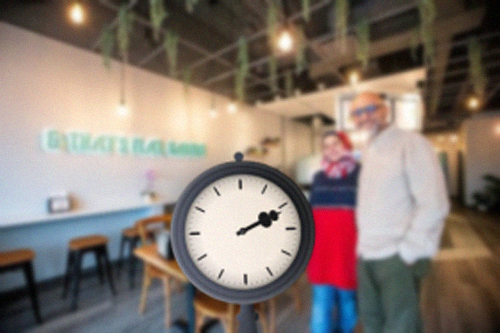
2,11
